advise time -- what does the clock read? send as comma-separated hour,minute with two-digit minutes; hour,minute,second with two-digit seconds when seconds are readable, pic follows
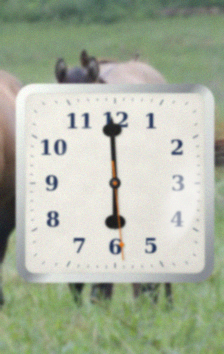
5,59,29
